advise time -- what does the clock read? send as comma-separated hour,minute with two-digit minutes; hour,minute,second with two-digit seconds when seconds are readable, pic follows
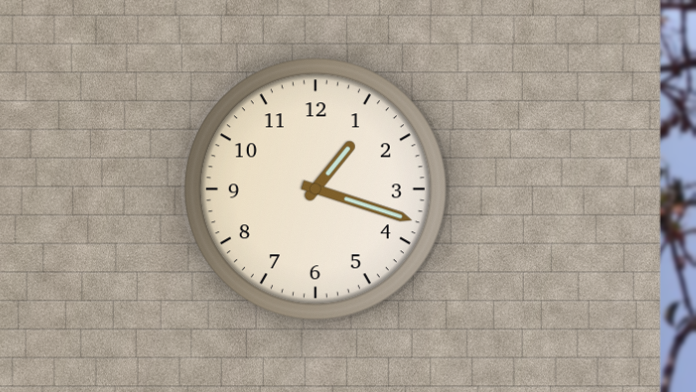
1,18
